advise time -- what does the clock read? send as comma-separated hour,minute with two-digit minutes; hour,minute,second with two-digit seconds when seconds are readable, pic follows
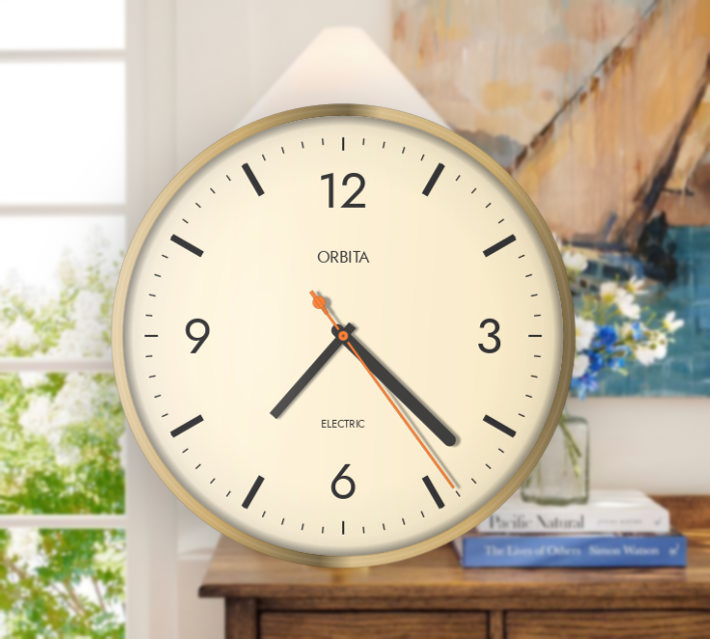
7,22,24
